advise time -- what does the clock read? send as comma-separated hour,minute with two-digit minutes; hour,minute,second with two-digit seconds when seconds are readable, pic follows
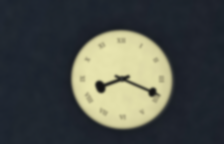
8,19
